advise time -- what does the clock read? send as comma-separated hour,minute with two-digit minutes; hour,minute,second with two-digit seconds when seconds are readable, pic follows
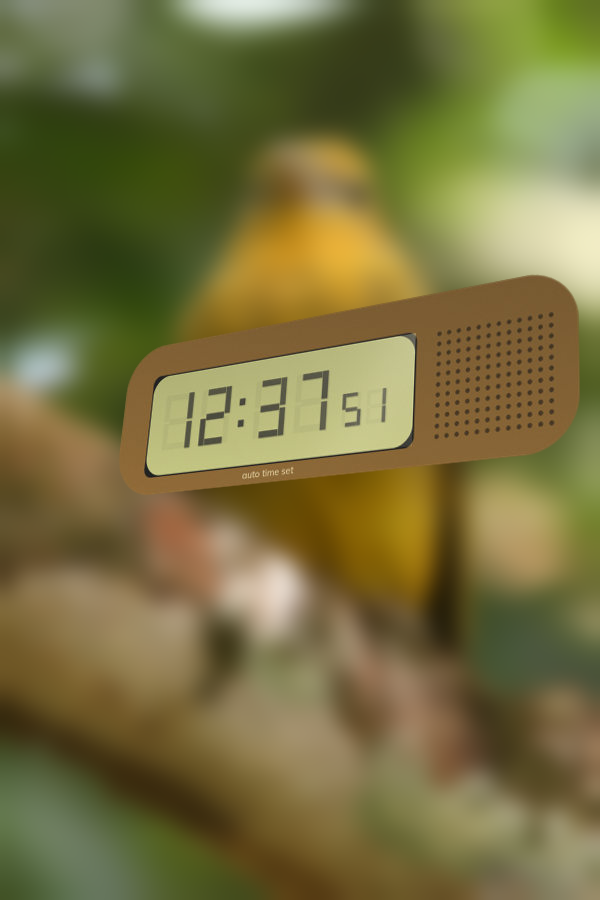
12,37,51
